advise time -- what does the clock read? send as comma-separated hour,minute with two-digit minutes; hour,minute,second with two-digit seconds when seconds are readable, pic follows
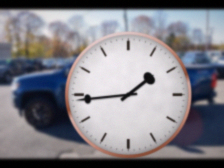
1,44
